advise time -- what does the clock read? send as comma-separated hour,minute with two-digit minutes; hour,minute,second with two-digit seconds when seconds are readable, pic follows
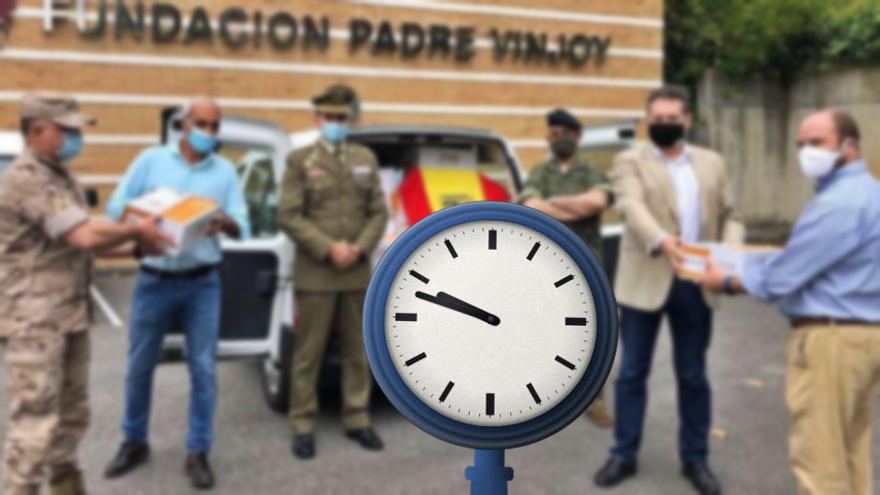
9,48
